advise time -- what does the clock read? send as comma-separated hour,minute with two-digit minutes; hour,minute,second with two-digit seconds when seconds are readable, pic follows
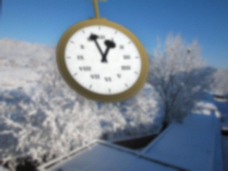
12,57
